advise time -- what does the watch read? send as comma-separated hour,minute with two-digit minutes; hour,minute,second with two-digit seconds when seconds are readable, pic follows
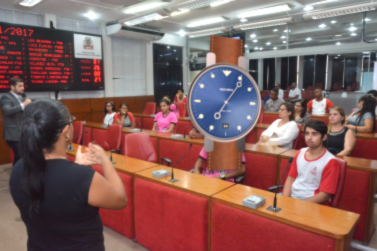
7,06
